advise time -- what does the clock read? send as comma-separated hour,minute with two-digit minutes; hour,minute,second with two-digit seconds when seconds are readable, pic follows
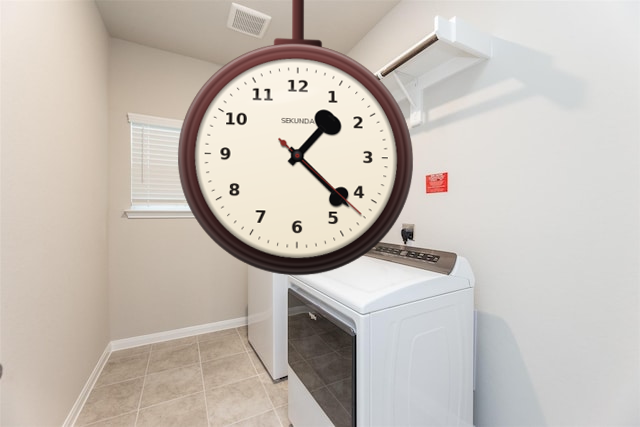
1,22,22
